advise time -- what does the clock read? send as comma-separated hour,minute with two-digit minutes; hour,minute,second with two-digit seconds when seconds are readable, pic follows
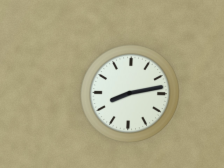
8,13
